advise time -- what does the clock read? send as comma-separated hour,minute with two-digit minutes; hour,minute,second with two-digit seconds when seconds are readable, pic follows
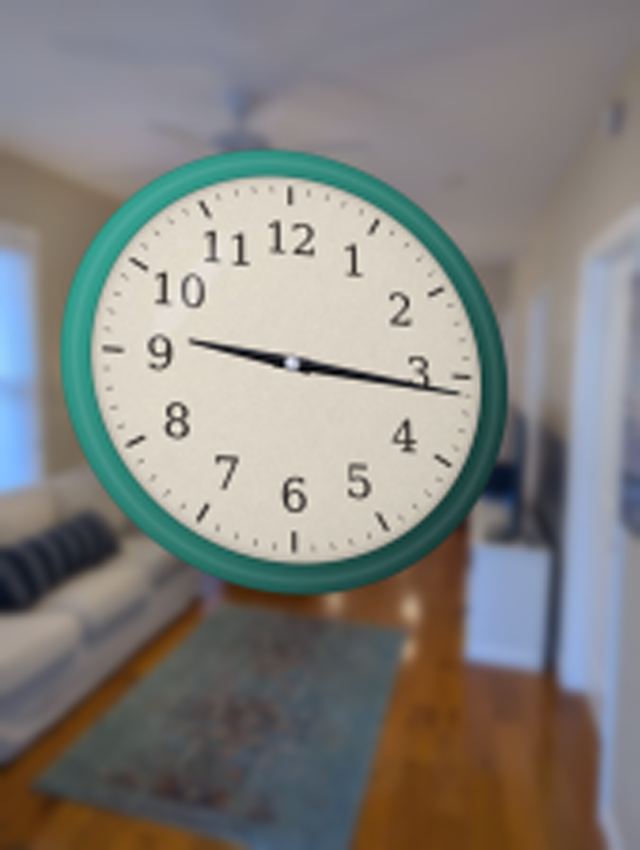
9,16
